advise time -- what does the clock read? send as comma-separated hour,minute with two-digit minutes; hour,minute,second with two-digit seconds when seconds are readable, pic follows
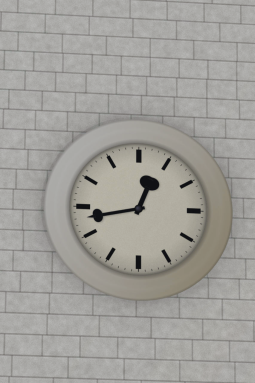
12,43
